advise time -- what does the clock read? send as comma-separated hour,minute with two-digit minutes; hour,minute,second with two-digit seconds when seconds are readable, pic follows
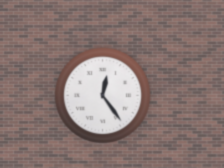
12,24
